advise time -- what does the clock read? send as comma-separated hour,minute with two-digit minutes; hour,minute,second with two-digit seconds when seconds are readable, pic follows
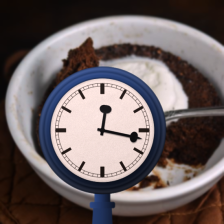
12,17
